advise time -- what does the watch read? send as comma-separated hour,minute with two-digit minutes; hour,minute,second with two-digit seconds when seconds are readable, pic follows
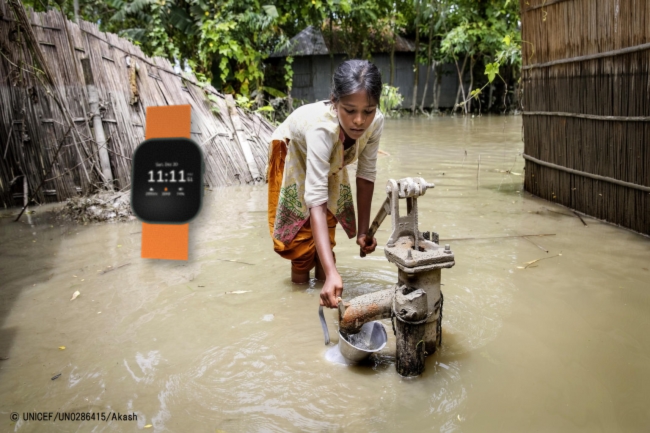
11,11
